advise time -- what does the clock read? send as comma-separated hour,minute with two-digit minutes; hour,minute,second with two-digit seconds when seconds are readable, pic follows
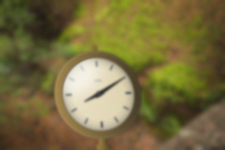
8,10
